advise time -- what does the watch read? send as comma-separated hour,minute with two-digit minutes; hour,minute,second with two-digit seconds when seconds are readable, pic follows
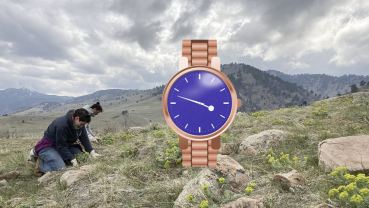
3,48
